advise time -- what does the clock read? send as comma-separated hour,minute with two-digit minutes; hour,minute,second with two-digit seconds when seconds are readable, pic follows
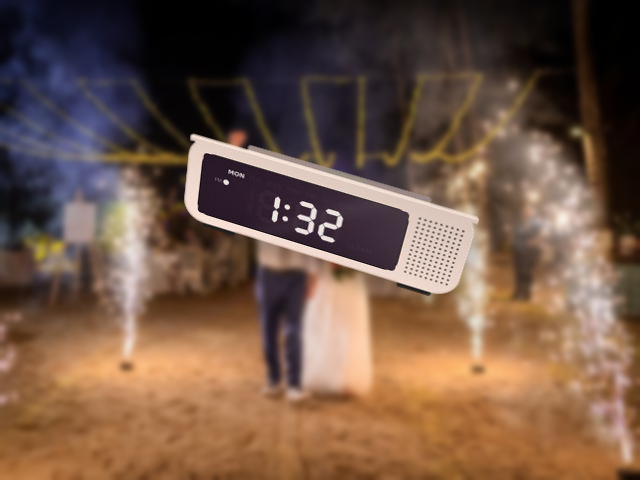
1,32
